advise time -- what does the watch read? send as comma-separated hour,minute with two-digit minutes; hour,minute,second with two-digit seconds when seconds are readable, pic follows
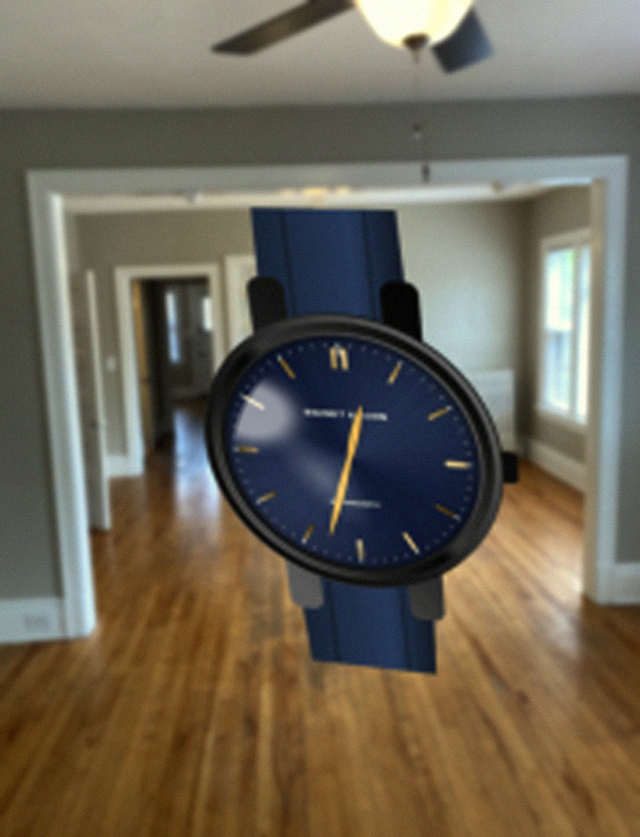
12,33
